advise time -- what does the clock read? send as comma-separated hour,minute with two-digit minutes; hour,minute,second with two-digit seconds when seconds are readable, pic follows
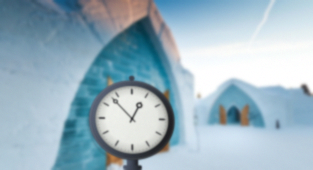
12,53
